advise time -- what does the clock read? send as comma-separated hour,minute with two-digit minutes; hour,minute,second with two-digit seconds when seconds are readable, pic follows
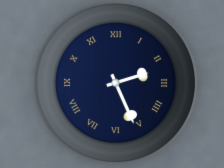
2,26
